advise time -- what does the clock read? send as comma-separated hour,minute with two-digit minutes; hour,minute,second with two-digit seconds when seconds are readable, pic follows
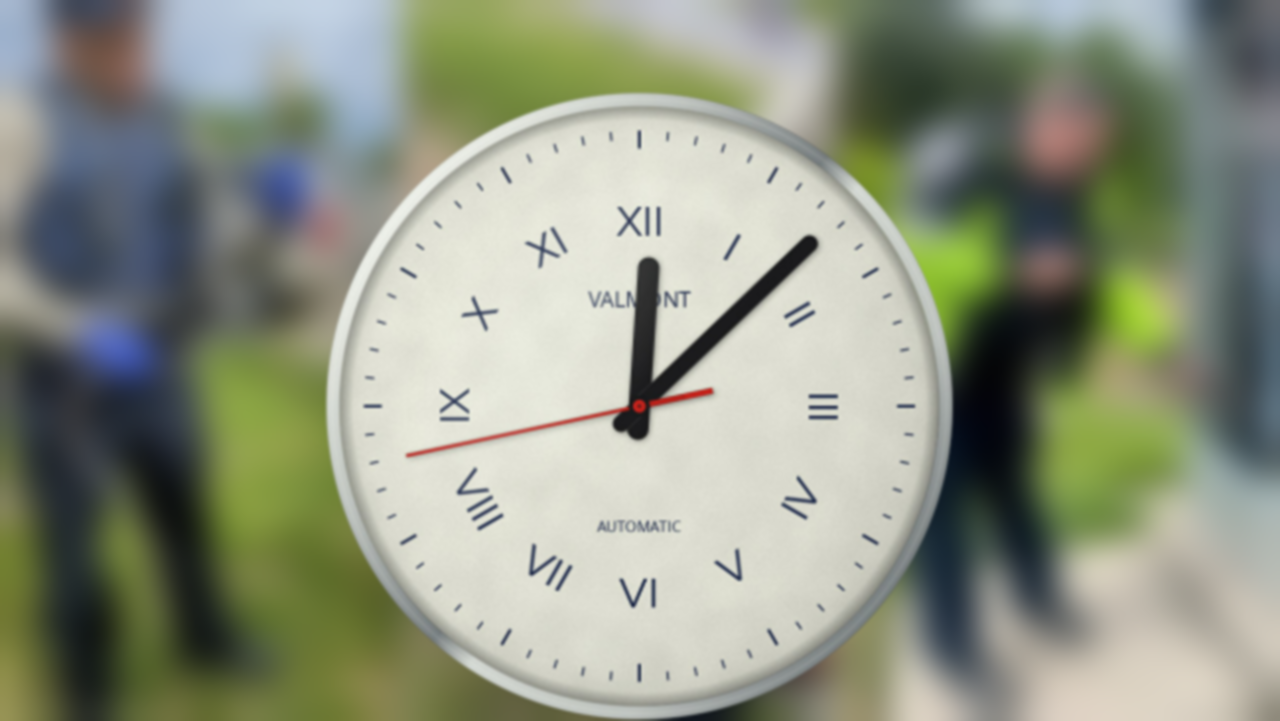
12,07,43
